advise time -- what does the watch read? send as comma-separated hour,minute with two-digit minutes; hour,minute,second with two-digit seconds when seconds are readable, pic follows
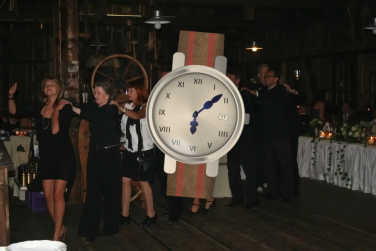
6,08
